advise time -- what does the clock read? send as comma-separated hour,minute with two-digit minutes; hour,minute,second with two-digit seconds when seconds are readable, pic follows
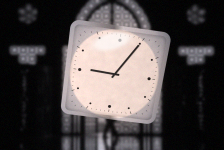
9,05
